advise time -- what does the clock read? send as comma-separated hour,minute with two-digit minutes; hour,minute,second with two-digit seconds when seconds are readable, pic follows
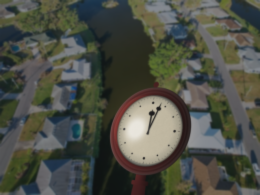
12,03
